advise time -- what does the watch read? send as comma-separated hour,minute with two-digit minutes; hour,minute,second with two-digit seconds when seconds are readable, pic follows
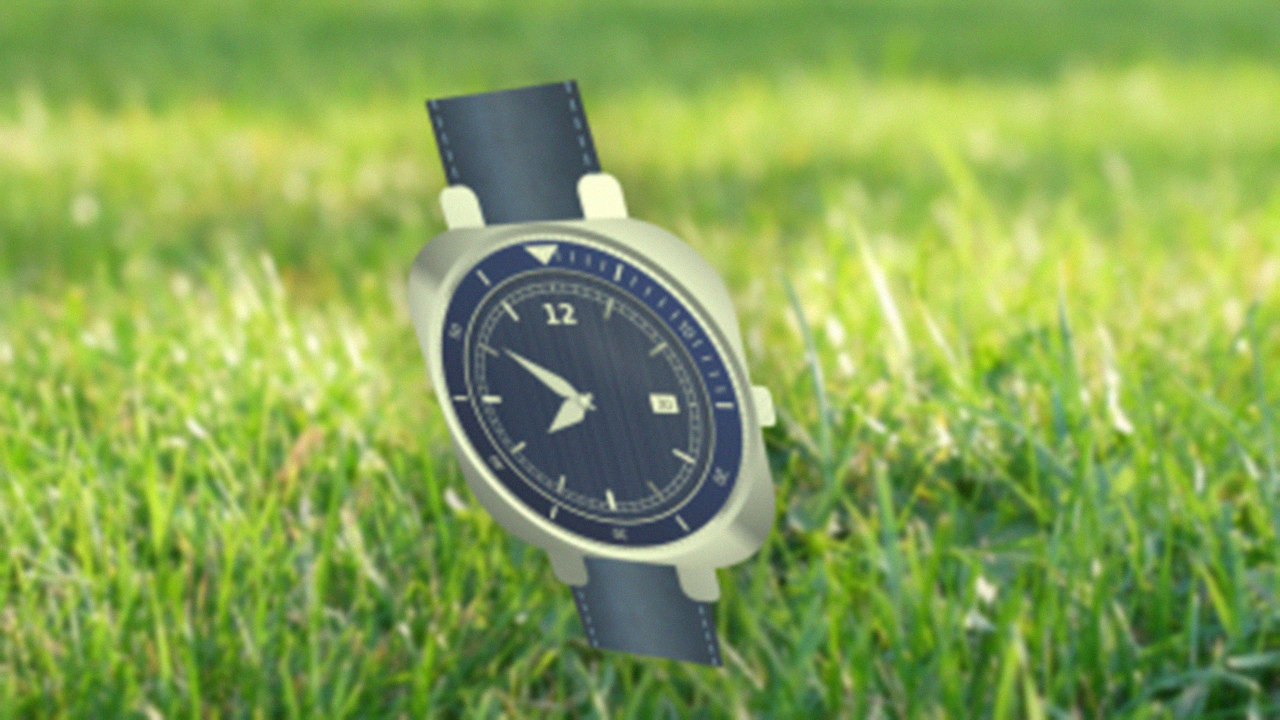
7,51
